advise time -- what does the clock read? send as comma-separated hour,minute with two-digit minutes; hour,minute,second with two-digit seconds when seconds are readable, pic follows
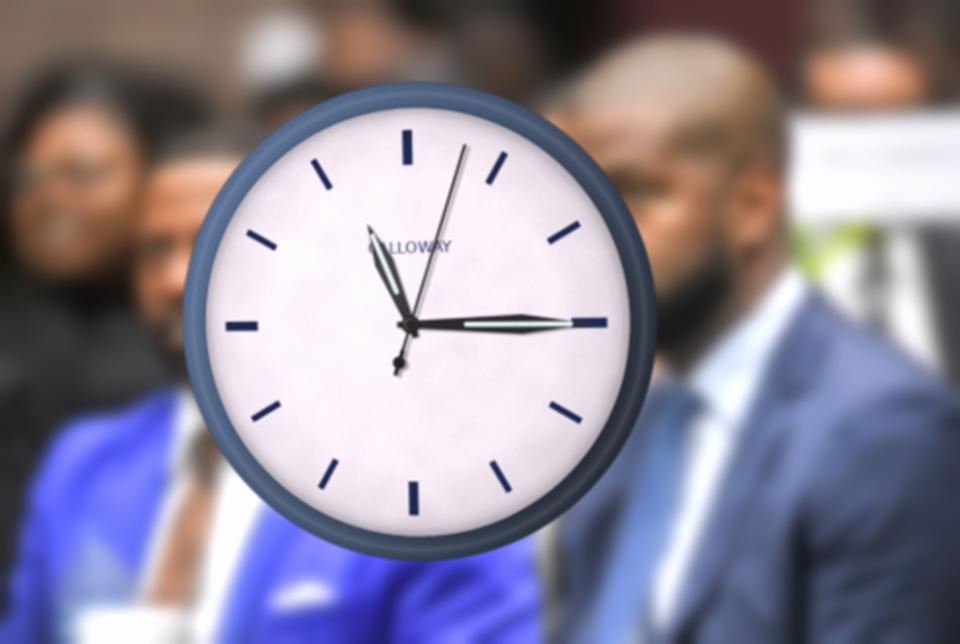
11,15,03
